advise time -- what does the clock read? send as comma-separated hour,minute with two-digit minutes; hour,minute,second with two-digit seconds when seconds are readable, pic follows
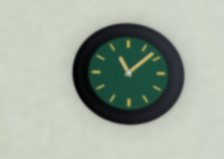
11,08
